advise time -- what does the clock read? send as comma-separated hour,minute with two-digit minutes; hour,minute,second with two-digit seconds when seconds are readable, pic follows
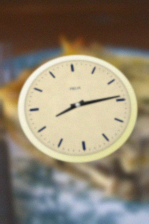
8,14
